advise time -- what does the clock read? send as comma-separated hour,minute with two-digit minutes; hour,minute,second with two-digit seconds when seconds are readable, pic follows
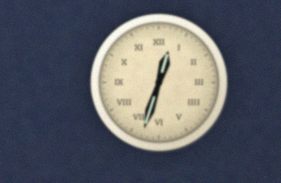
12,33
